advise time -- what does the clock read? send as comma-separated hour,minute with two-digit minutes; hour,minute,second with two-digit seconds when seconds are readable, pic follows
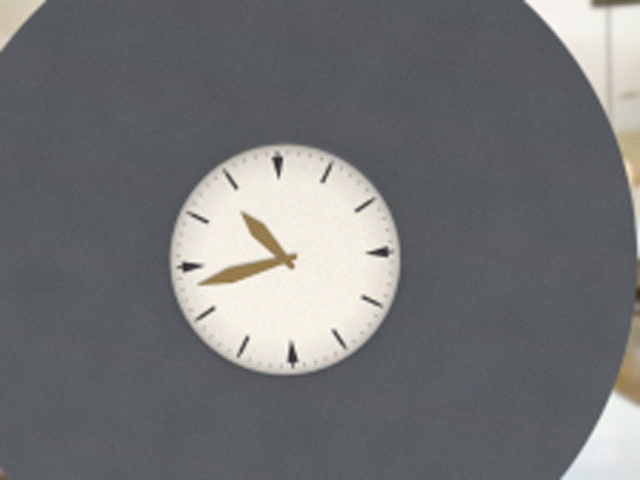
10,43
